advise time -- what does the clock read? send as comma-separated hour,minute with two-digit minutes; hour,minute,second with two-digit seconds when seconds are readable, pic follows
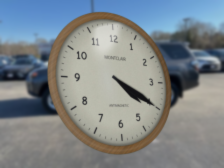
4,20
